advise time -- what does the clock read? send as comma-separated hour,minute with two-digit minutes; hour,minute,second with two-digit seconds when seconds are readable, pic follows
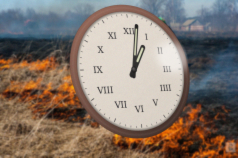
1,02
